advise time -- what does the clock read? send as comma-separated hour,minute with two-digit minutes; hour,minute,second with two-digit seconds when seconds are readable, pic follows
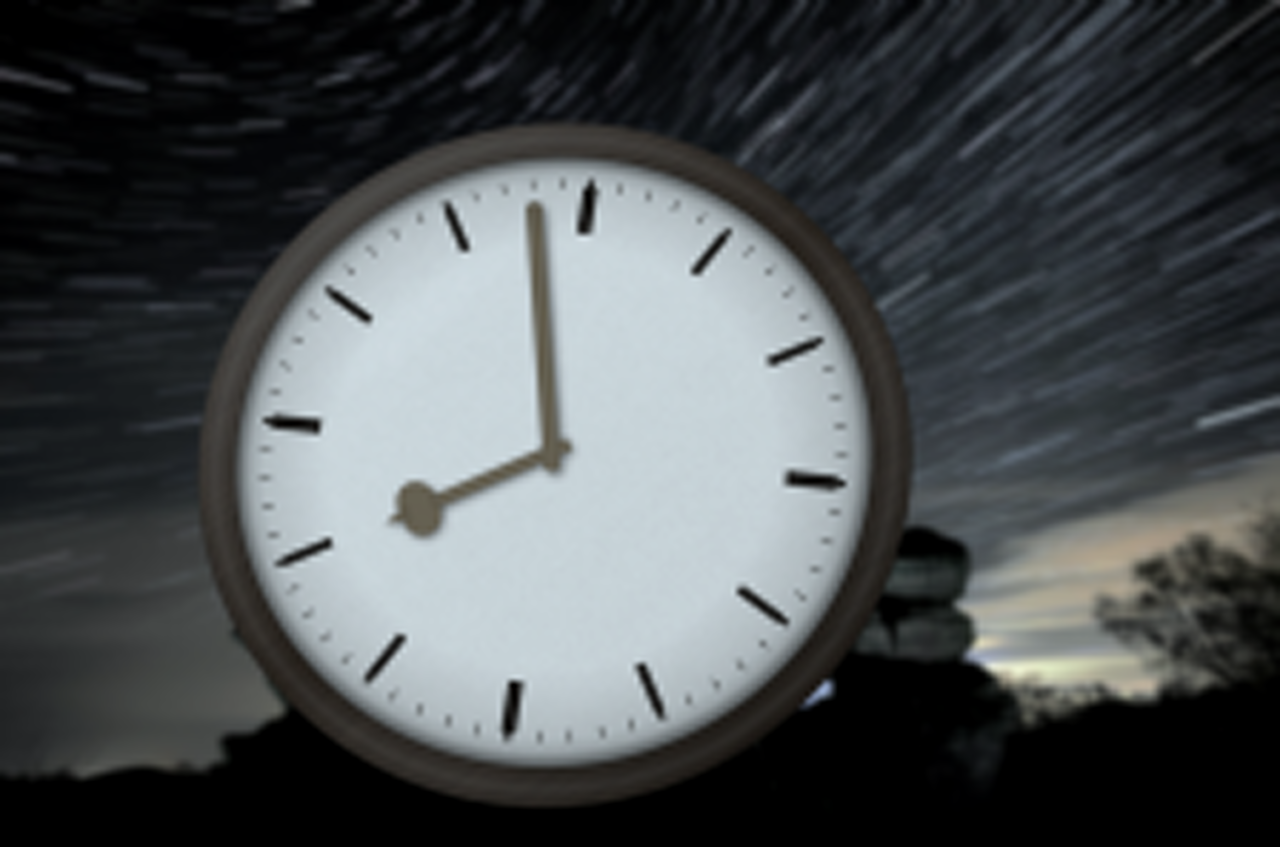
7,58
